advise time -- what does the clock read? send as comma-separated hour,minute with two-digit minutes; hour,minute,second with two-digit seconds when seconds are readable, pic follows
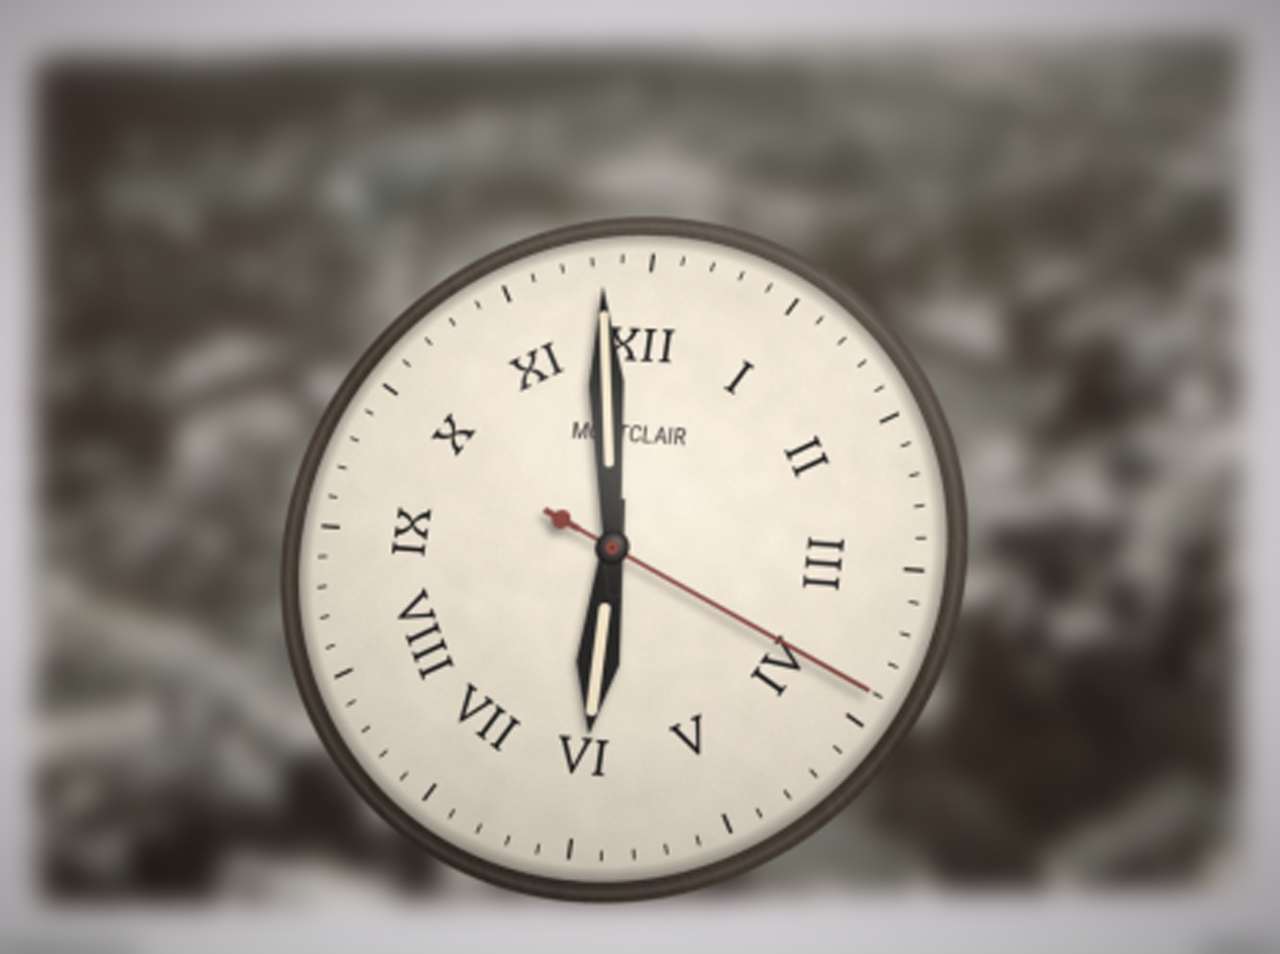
5,58,19
